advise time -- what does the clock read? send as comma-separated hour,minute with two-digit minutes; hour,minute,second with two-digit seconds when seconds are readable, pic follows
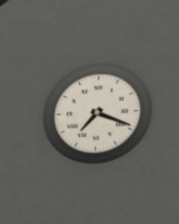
7,19
